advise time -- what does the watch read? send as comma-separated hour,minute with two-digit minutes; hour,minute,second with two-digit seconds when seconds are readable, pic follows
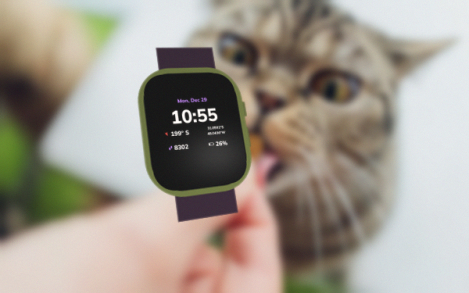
10,55
